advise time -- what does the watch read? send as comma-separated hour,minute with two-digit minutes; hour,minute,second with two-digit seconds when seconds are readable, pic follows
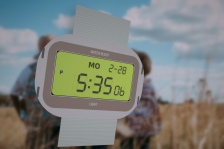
5,35,06
